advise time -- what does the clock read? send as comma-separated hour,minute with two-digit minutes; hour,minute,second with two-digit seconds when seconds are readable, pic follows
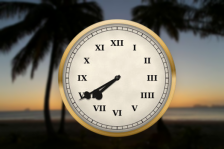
7,40
